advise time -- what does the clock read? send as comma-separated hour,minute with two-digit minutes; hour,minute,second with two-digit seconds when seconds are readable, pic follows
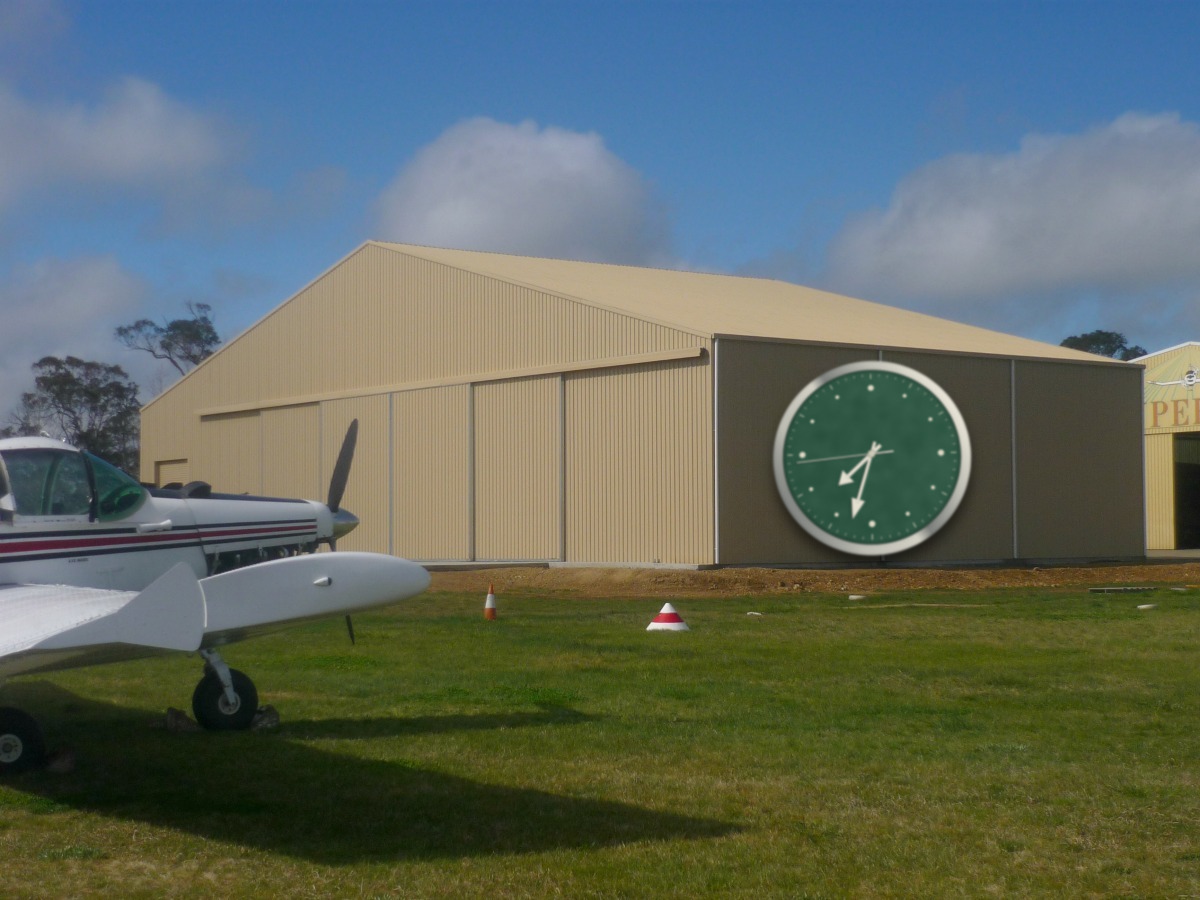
7,32,44
